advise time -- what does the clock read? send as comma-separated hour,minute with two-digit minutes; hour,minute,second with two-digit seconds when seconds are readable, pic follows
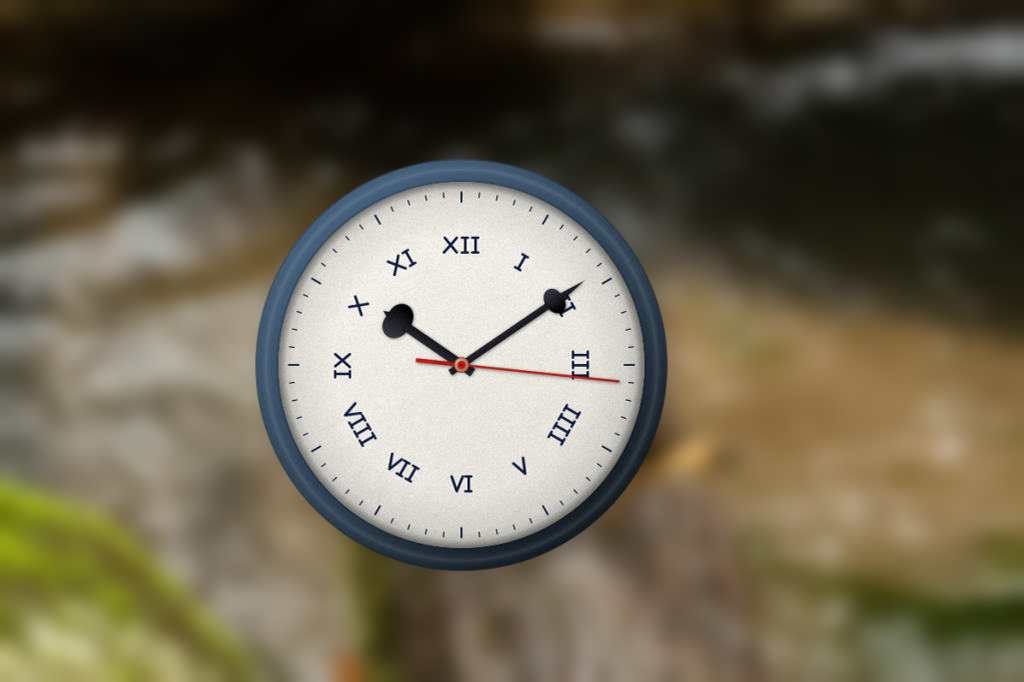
10,09,16
